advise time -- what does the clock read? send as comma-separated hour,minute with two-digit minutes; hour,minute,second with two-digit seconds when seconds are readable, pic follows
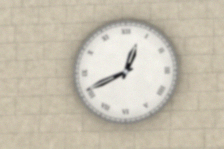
12,41
